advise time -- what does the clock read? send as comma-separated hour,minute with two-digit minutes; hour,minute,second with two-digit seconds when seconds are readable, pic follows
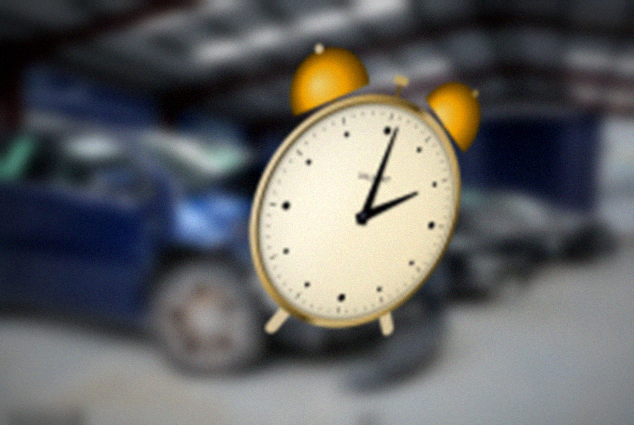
2,01
